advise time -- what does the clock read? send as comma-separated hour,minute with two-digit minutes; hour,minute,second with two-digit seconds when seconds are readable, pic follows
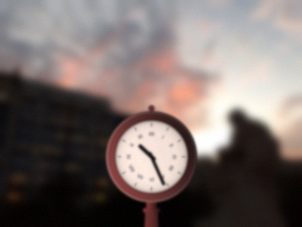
10,26
